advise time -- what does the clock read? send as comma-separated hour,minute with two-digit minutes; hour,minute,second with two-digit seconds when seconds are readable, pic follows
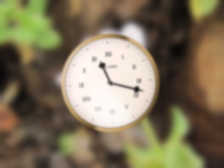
11,18
